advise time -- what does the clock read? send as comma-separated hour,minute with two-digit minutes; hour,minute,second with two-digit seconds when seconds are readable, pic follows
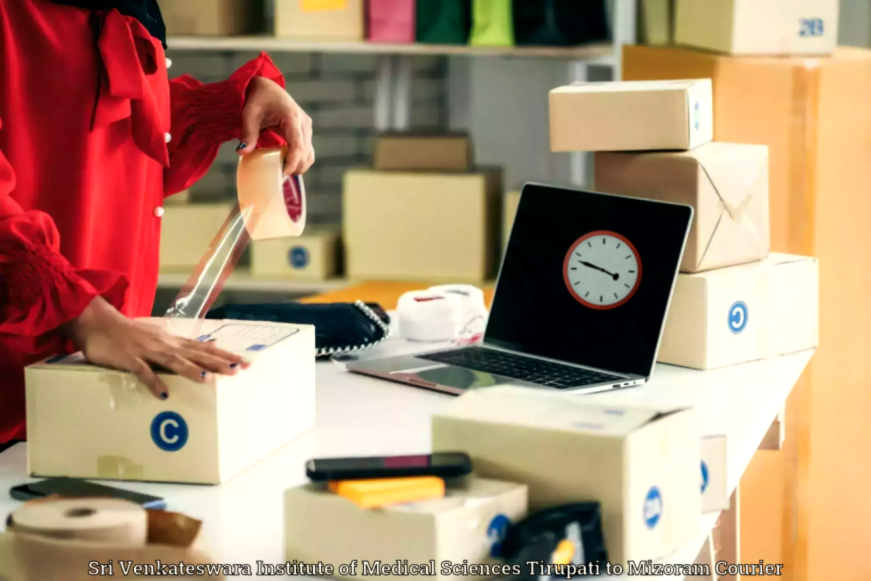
3,48
